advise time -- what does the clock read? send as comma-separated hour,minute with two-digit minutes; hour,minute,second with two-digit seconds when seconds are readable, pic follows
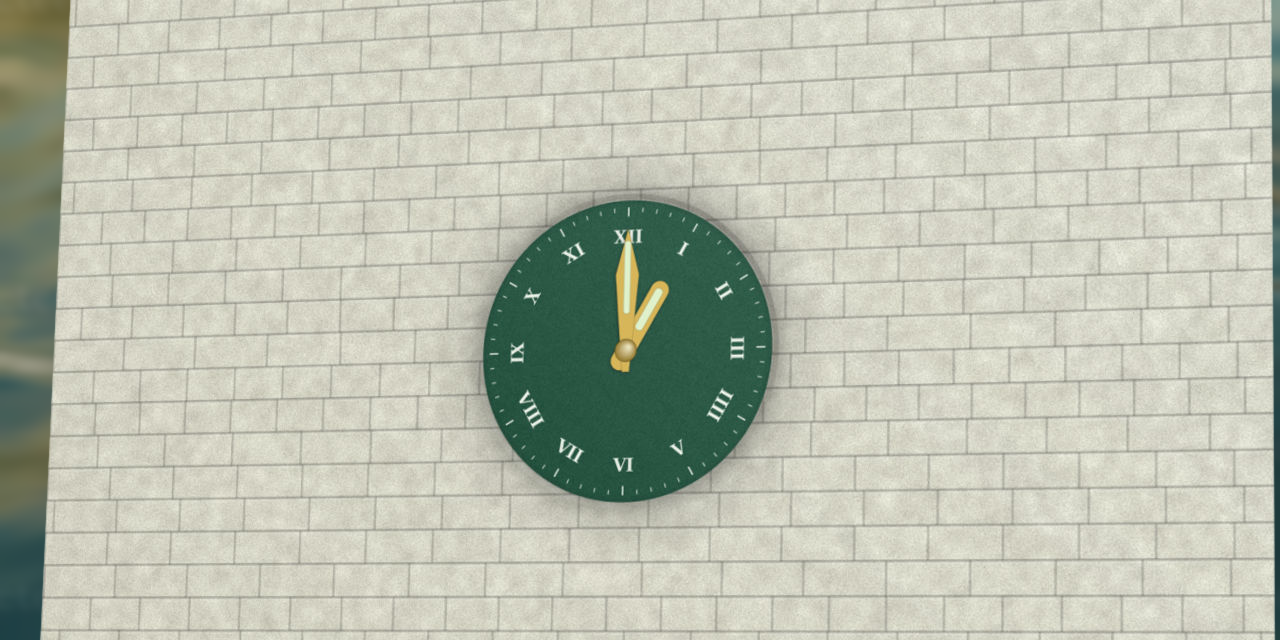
1,00
